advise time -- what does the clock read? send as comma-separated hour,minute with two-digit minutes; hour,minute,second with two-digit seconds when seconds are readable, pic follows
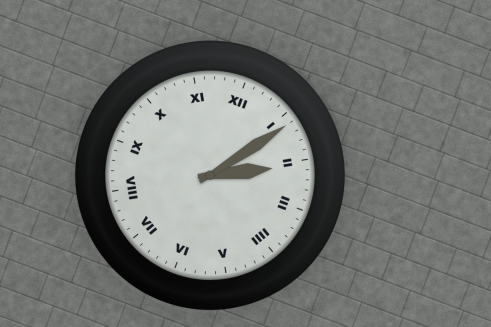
2,06
